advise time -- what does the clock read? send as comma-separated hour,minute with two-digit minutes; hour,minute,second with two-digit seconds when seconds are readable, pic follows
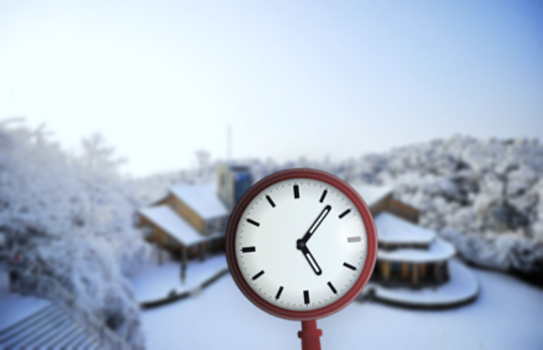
5,07
